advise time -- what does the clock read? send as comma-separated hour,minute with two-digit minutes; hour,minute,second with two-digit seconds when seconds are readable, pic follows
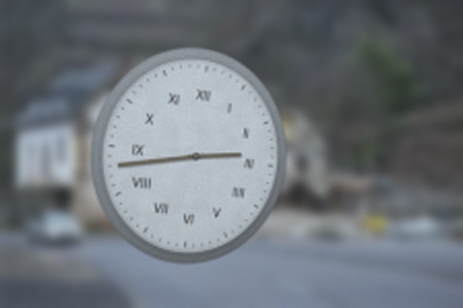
2,43
